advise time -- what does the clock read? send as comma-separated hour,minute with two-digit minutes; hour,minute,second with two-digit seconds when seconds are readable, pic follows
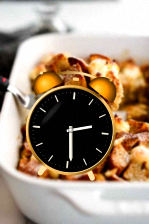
2,29
